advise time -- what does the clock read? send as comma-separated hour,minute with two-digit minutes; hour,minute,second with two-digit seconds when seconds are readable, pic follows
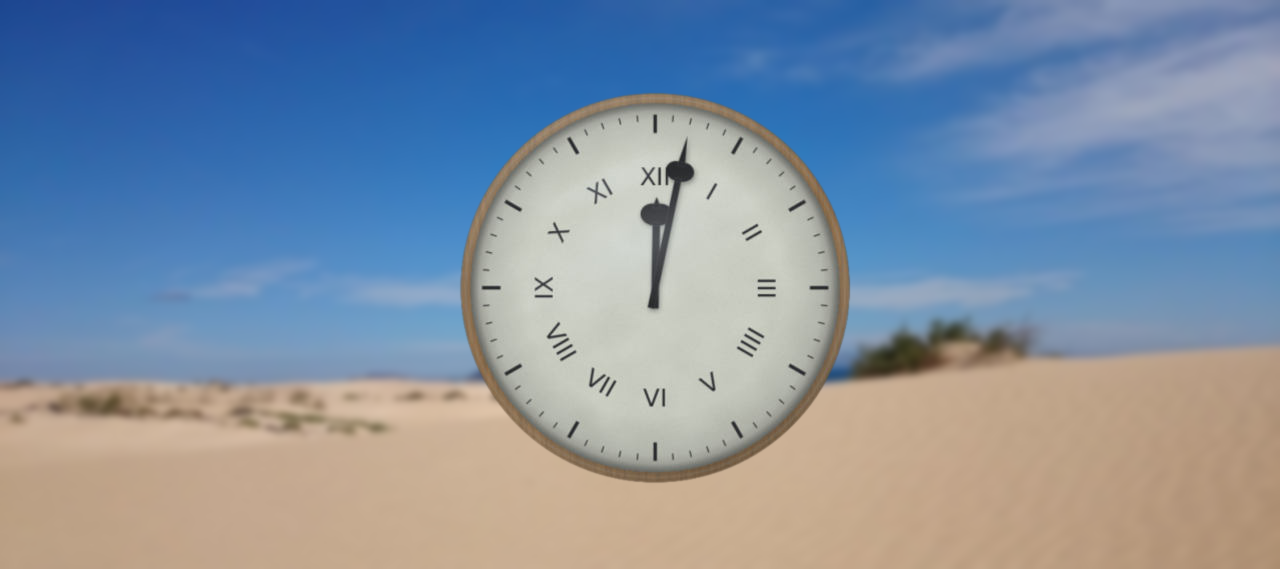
12,02
